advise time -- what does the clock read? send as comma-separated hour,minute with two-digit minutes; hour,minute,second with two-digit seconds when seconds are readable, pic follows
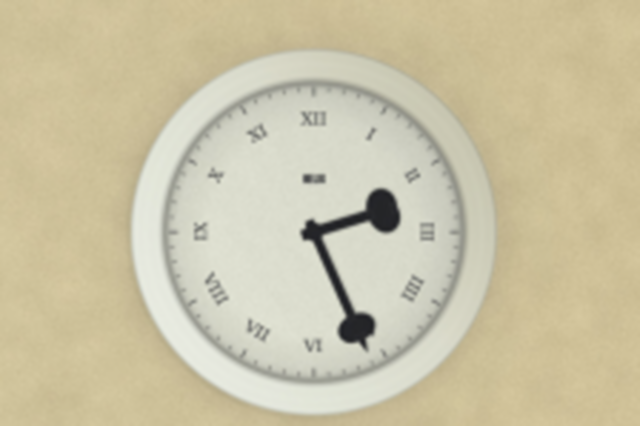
2,26
